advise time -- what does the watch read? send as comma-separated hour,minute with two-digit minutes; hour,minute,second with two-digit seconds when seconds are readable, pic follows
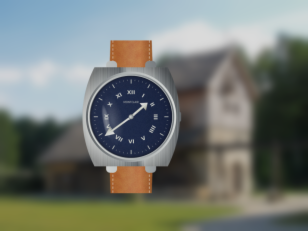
1,39
